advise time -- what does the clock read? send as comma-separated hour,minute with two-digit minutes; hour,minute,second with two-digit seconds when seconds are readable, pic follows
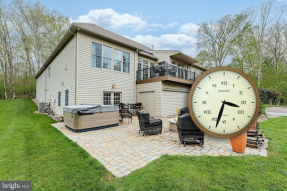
3,33
